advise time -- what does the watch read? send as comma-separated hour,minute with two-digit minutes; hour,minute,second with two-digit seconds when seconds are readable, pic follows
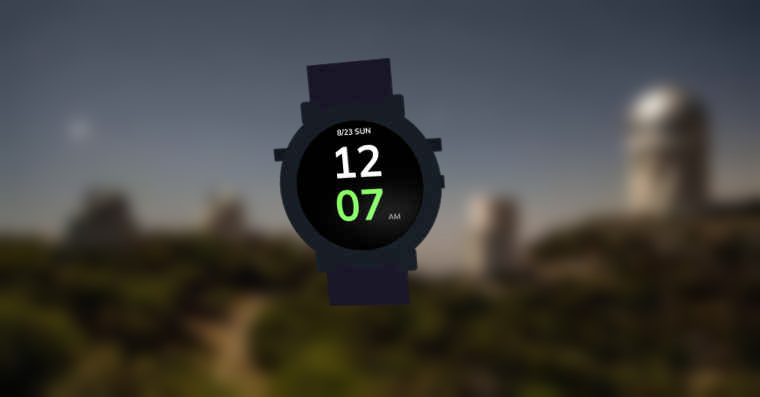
12,07
